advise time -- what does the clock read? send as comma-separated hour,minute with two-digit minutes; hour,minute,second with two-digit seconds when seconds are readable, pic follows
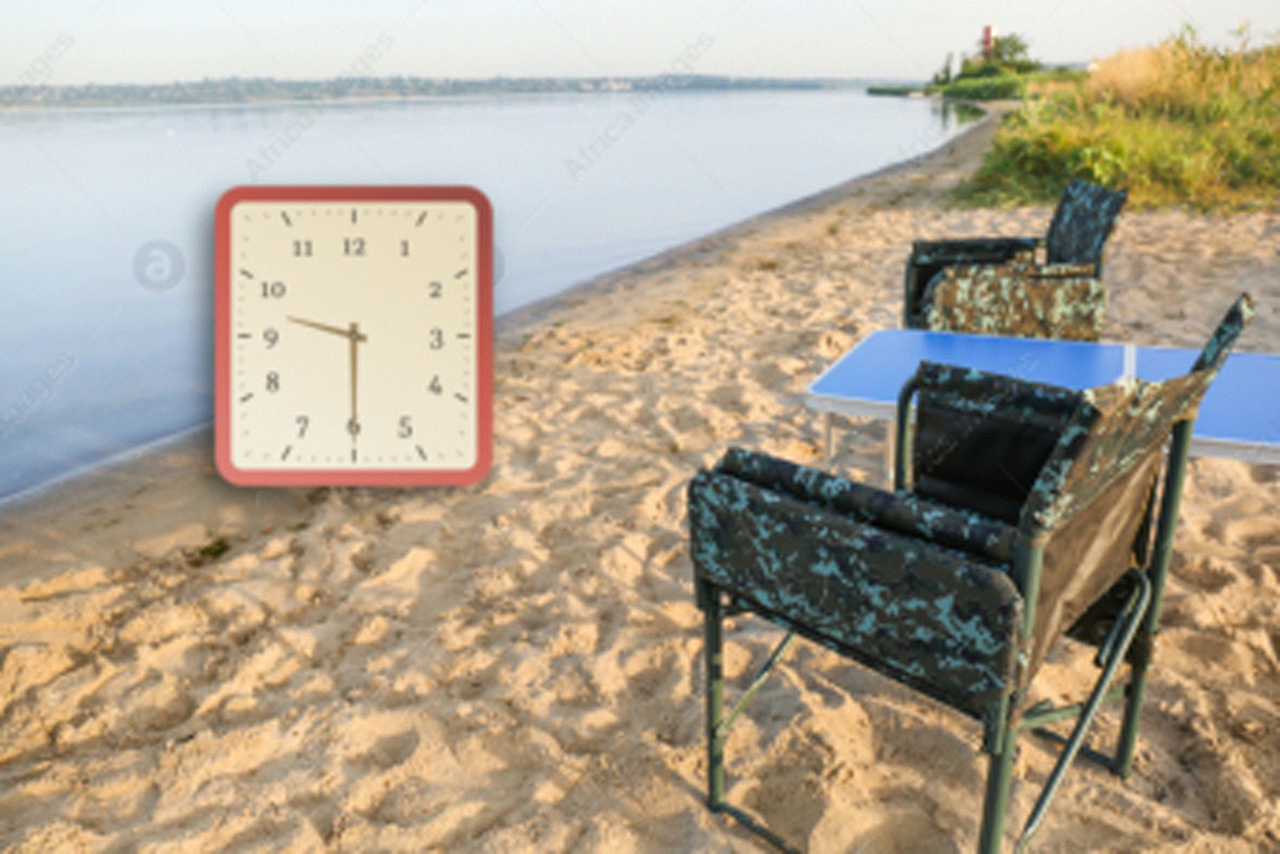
9,30
